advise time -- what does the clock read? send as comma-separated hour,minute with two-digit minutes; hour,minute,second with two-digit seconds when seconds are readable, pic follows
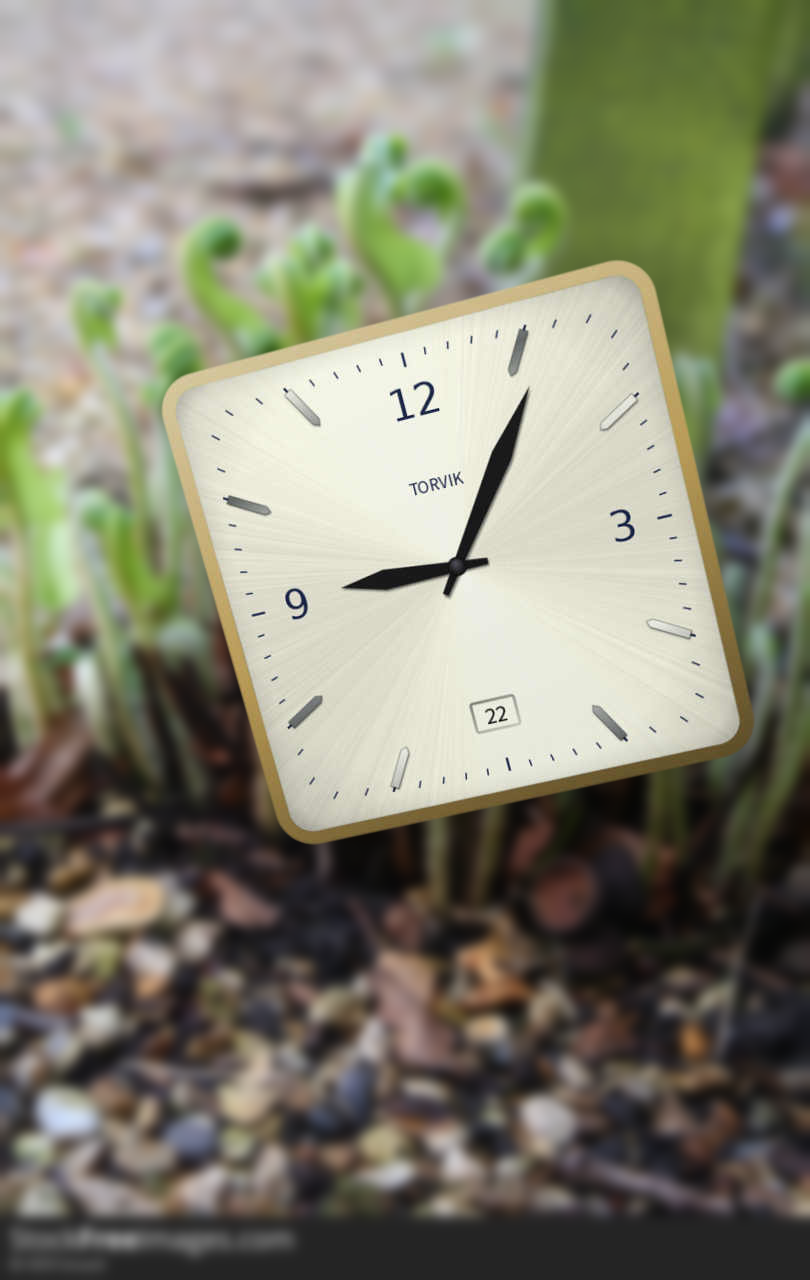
9,06
